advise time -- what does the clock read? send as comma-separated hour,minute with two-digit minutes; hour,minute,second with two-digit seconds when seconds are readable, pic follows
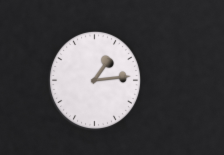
1,14
